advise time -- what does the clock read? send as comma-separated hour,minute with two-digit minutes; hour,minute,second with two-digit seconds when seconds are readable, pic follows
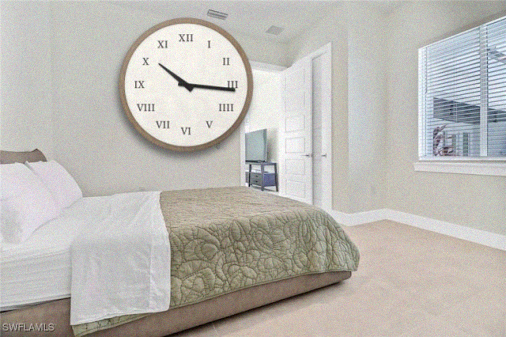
10,16
